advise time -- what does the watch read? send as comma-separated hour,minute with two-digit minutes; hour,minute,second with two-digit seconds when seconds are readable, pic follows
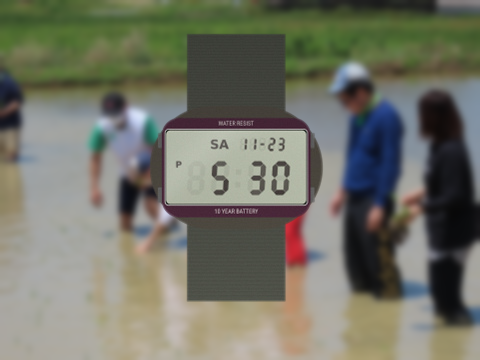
5,30
